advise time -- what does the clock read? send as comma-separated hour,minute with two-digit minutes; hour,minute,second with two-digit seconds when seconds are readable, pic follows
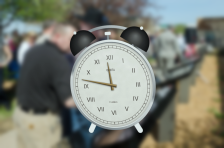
11,47
